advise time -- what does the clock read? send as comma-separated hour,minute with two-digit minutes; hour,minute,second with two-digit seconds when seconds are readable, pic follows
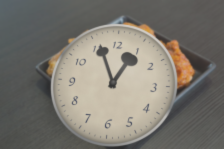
12,56
